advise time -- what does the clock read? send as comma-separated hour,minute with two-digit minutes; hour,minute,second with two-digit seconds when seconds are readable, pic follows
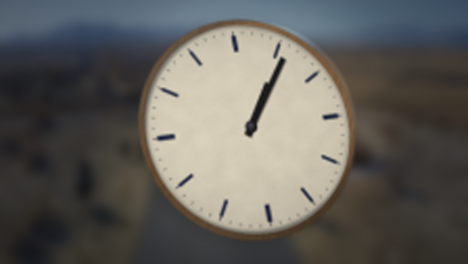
1,06
